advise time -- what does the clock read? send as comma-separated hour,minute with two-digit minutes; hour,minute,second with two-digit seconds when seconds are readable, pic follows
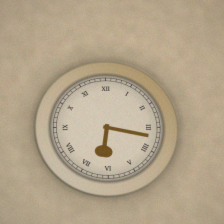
6,17
